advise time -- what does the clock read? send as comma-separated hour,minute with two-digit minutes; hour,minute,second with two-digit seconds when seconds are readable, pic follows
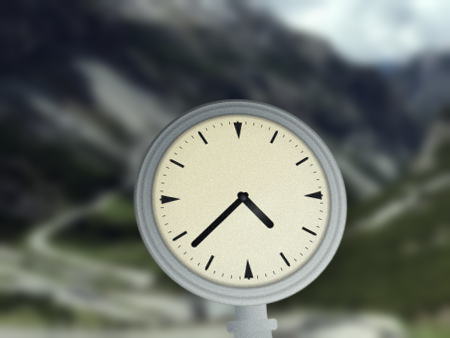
4,38
